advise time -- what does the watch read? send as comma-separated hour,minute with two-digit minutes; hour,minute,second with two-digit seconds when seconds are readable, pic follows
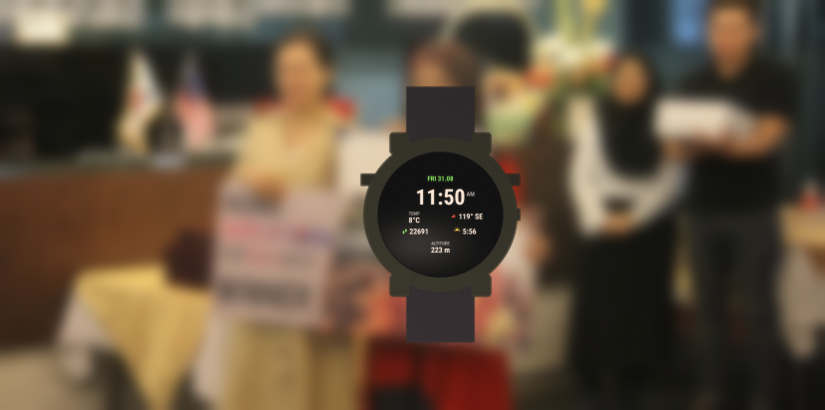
11,50
